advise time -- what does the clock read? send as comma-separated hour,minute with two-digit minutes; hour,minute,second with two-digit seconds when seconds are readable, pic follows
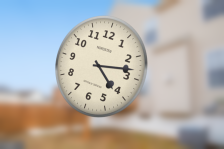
4,13
